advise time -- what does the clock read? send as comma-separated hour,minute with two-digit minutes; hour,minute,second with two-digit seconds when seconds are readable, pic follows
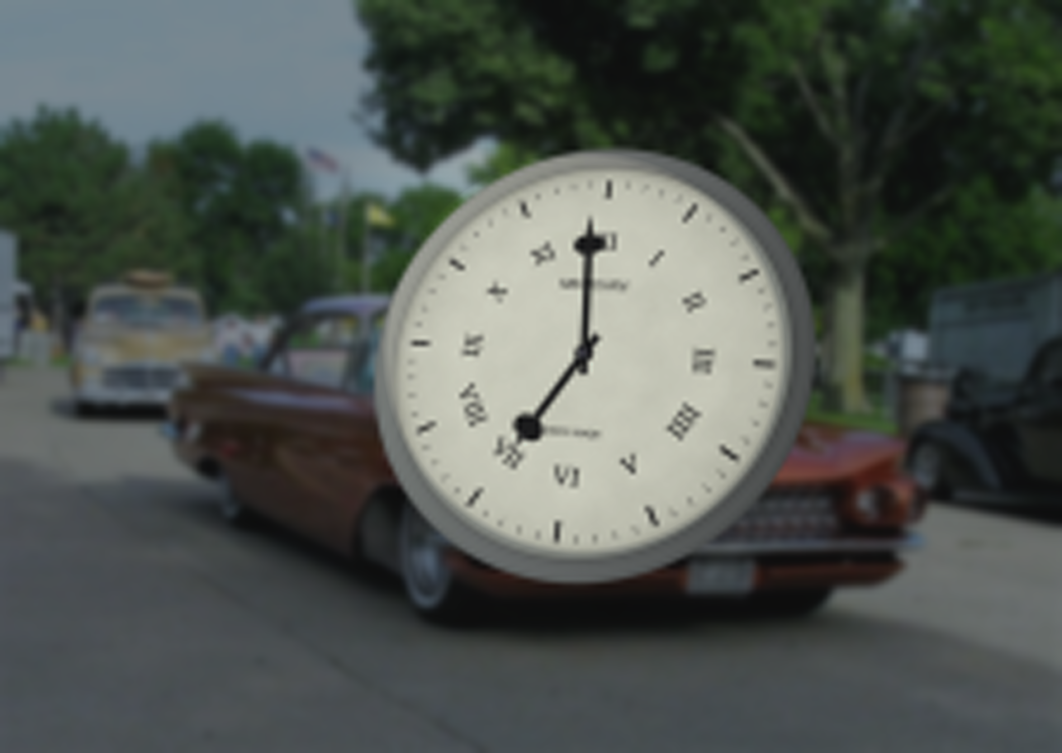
6,59
